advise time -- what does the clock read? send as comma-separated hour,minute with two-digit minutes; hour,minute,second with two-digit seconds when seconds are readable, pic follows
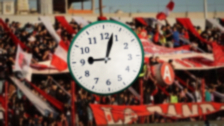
9,03
